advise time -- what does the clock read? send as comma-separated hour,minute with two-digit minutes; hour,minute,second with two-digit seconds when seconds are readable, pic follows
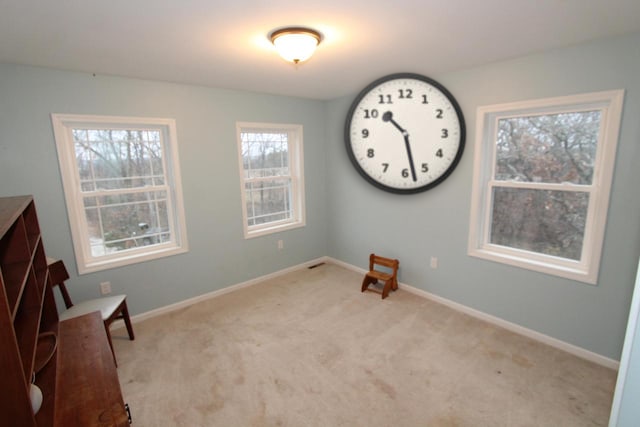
10,28
